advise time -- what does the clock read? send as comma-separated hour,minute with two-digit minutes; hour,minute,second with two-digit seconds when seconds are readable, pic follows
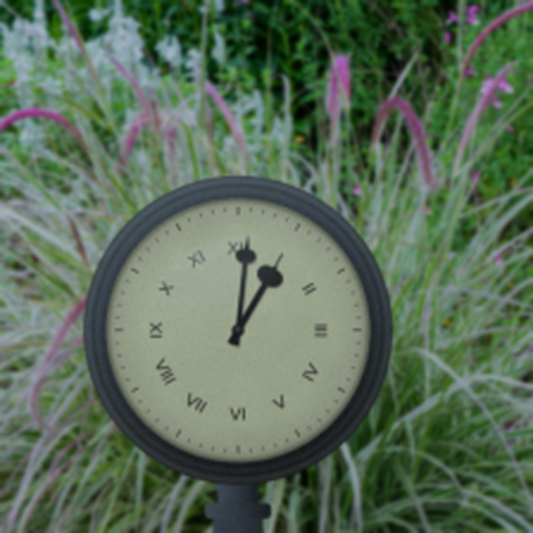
1,01
